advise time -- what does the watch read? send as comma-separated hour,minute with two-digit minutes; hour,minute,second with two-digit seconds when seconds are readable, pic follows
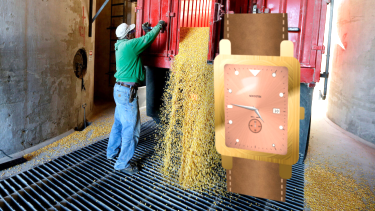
4,46
